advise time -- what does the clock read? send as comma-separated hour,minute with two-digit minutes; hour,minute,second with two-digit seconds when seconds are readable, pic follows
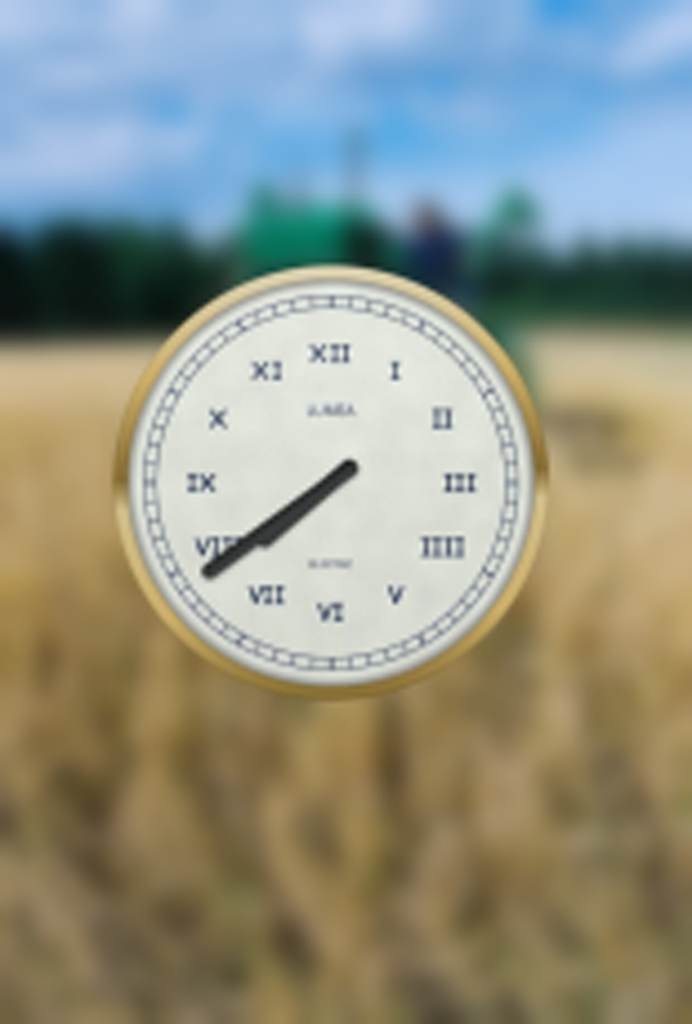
7,39
